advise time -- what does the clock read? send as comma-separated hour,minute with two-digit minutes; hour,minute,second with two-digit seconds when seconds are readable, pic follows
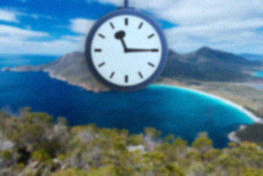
11,15
